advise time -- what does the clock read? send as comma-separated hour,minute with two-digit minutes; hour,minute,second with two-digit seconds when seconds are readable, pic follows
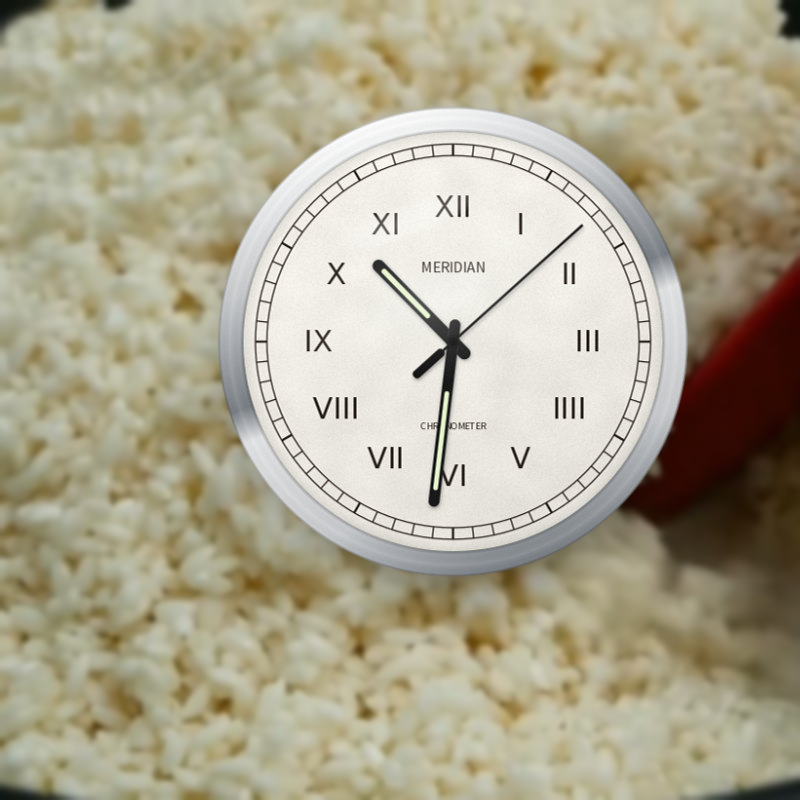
10,31,08
